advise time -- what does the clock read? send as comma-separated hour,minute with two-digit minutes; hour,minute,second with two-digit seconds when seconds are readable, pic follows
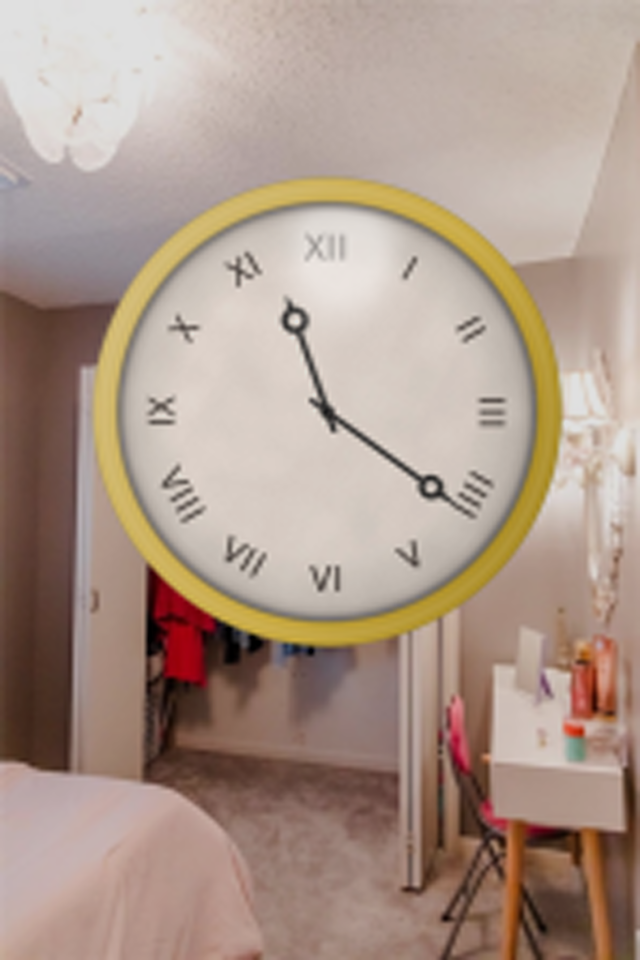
11,21
